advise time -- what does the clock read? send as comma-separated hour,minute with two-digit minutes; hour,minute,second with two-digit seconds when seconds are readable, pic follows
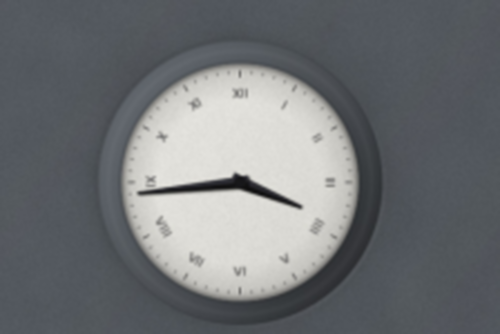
3,44
